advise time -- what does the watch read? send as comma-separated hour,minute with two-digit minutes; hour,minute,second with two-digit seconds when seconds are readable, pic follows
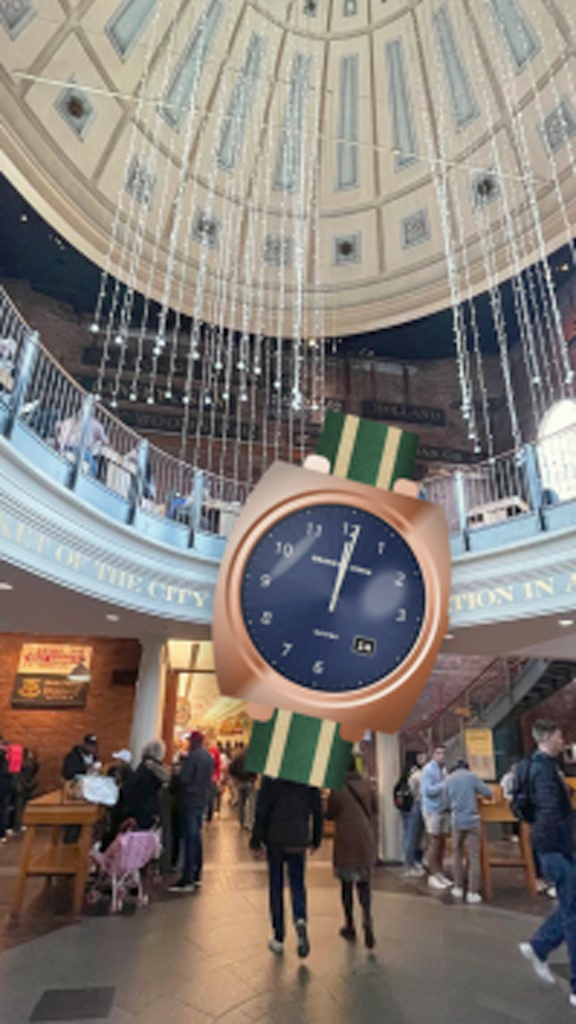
12,01
